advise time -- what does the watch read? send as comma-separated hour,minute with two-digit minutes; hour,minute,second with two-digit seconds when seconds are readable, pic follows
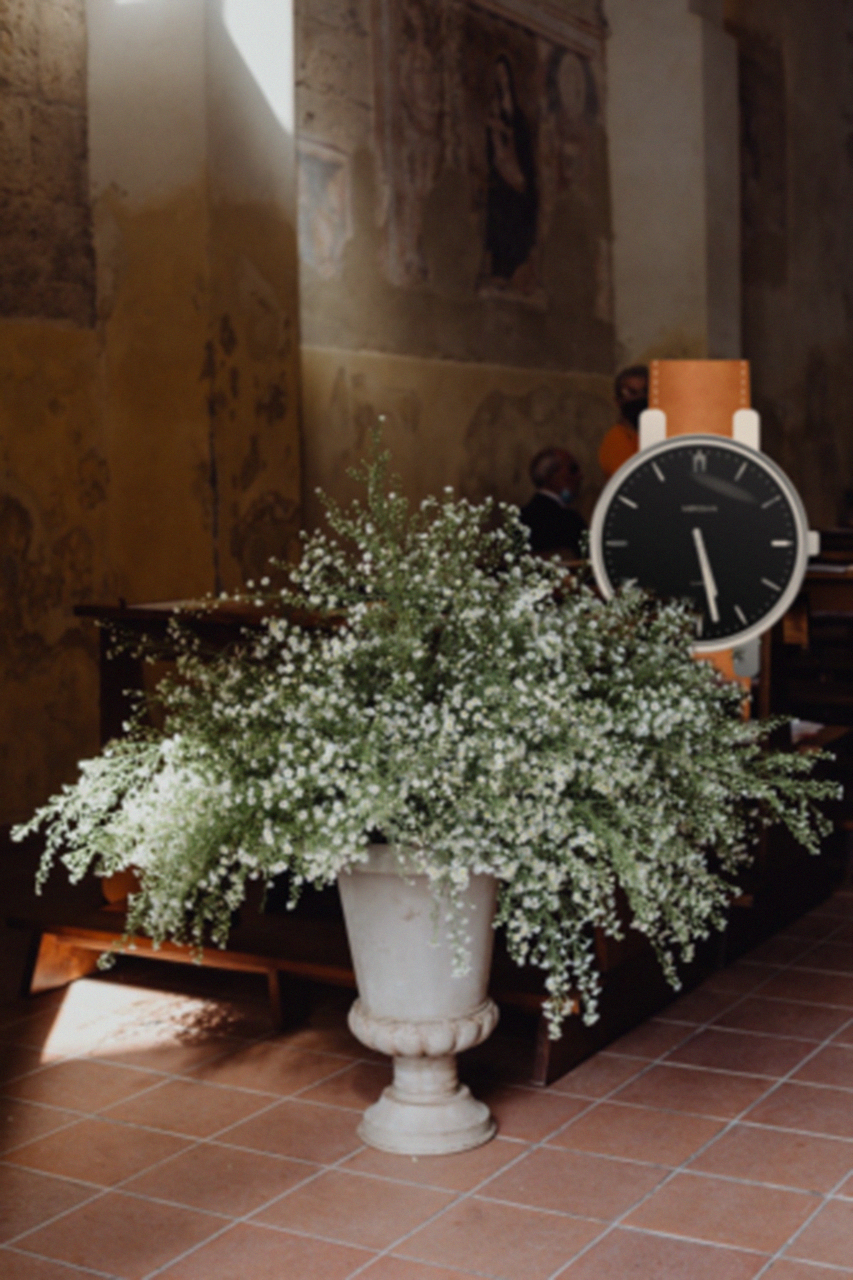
5,28
